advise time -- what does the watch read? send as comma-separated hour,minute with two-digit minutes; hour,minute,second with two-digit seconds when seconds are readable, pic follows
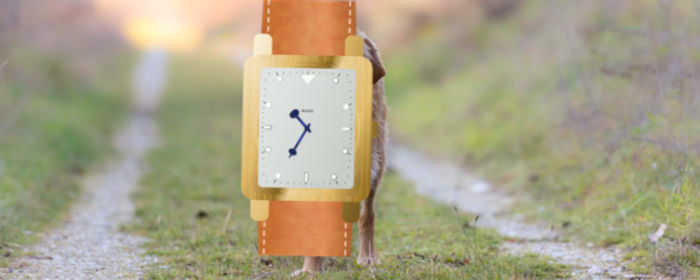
10,35
